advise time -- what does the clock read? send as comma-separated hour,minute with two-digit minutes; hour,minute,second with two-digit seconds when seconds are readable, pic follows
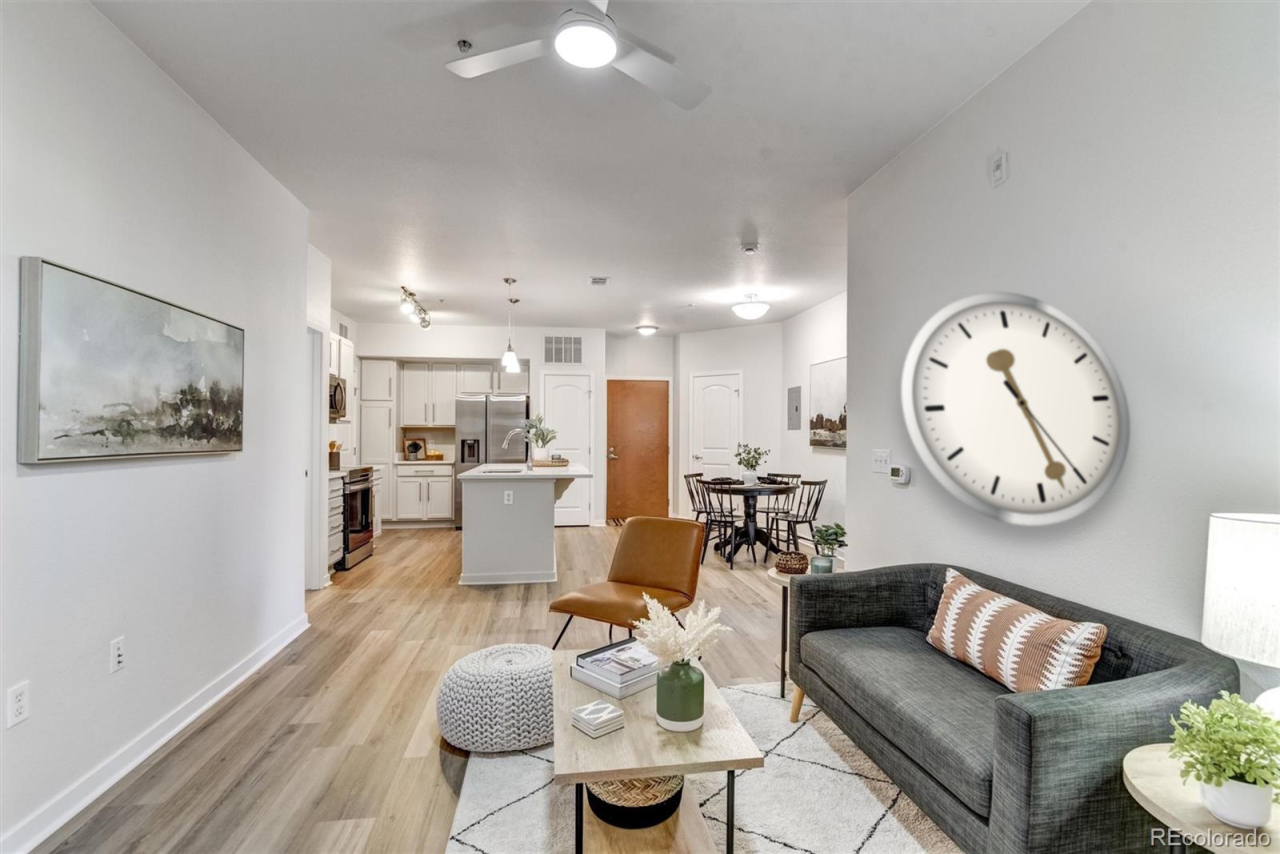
11,27,25
